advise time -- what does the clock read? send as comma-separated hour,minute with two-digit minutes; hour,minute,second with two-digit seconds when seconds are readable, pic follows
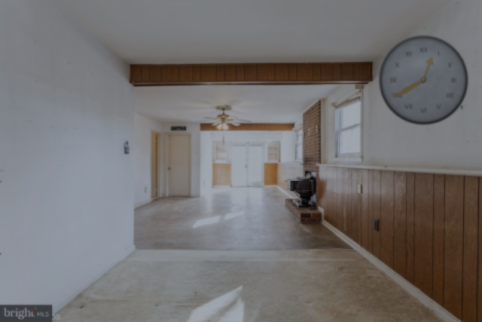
12,40
